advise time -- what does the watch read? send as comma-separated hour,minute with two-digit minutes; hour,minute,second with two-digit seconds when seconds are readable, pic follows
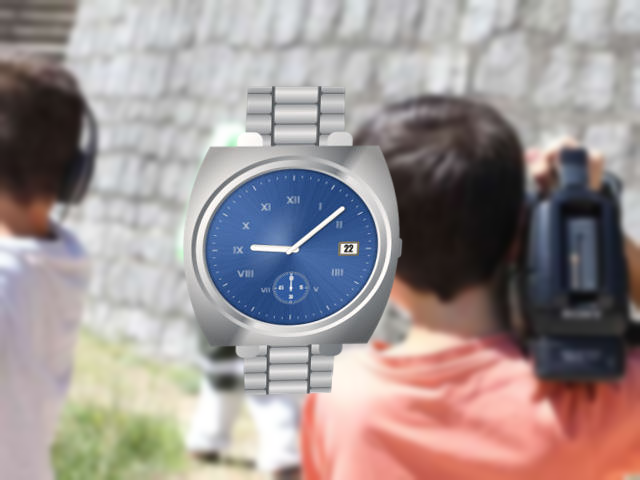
9,08
